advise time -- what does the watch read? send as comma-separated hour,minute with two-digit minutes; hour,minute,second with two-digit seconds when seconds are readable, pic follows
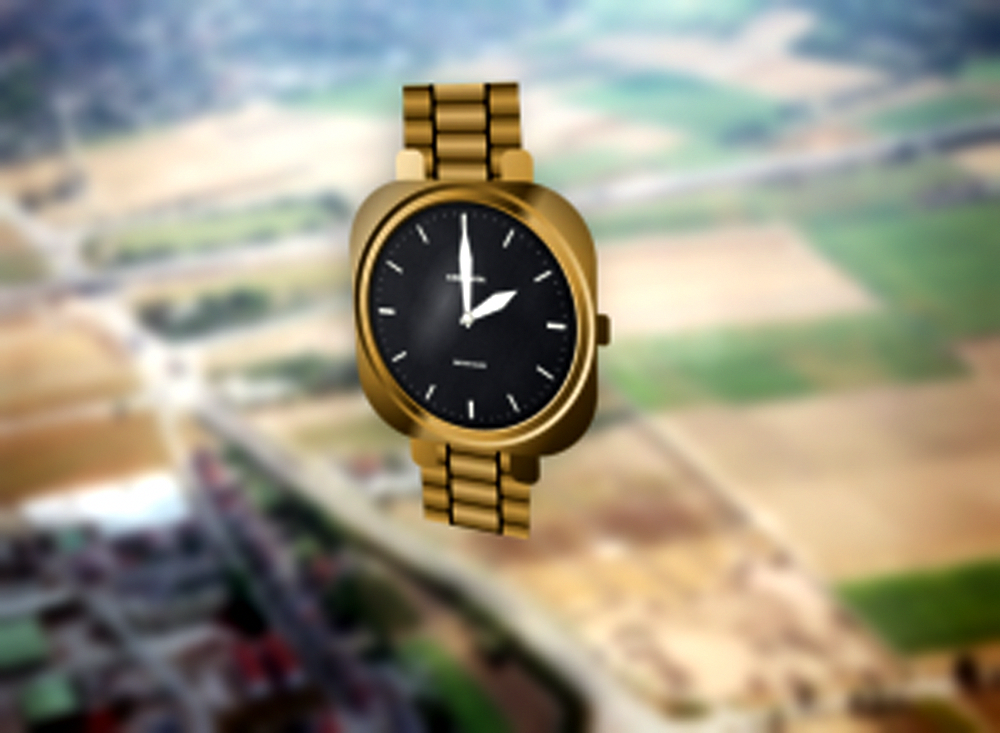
2,00
